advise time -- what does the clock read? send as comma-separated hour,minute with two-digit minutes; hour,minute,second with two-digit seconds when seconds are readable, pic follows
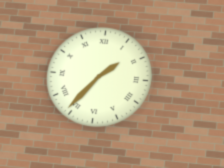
1,36
